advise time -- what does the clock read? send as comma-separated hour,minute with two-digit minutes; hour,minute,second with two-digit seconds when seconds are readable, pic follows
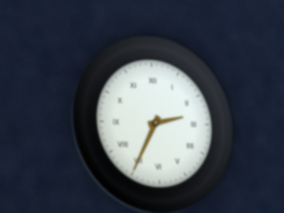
2,35
